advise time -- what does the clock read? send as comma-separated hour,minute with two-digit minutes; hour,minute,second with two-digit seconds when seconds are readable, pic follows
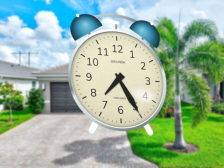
7,25
